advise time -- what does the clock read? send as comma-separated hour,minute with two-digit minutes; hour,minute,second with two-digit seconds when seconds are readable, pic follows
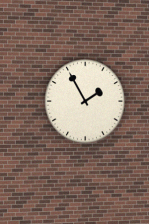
1,55
